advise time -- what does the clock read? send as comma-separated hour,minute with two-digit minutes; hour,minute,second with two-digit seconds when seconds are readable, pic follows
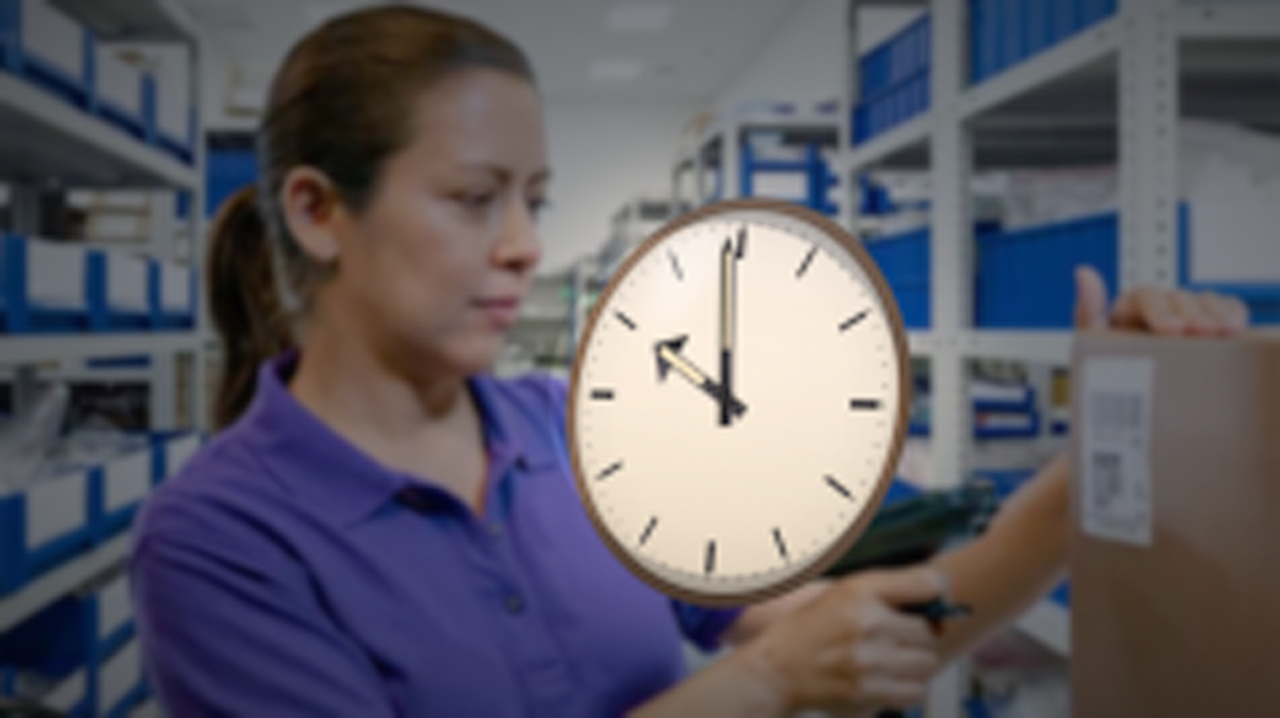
9,59
